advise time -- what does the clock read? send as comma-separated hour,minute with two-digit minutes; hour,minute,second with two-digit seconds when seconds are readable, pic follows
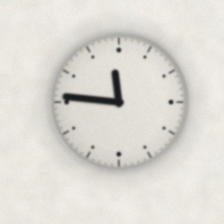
11,46
